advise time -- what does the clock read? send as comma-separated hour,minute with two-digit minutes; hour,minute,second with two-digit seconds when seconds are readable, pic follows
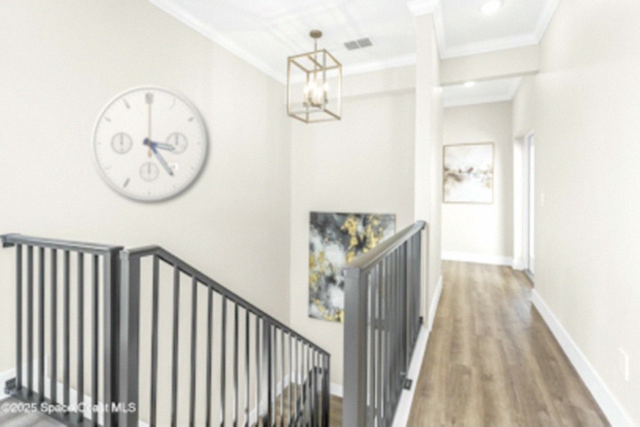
3,24
